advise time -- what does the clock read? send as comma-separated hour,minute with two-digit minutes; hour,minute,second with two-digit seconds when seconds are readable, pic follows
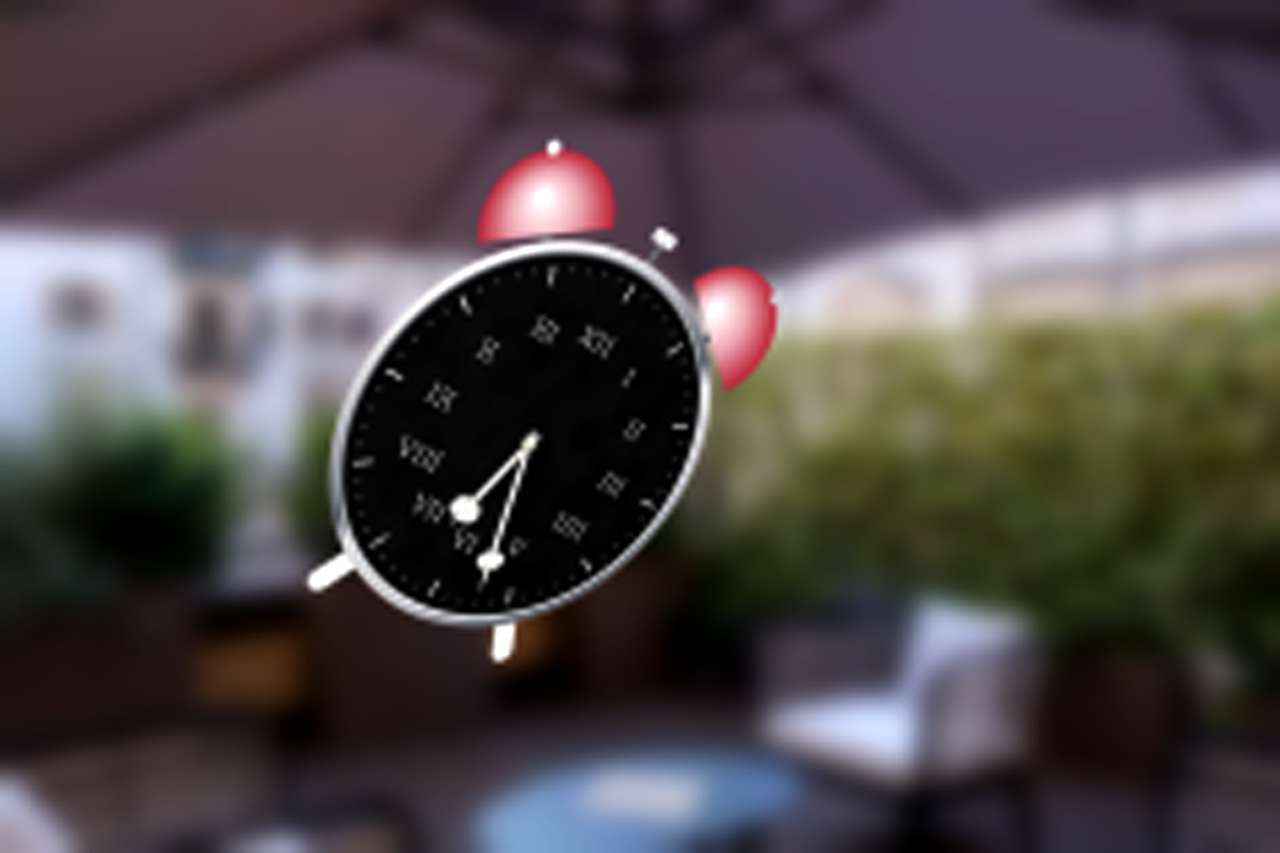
6,27
